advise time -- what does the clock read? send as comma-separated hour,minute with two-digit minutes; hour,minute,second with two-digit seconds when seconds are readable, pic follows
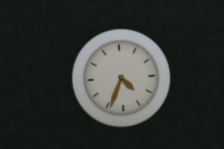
4,34
